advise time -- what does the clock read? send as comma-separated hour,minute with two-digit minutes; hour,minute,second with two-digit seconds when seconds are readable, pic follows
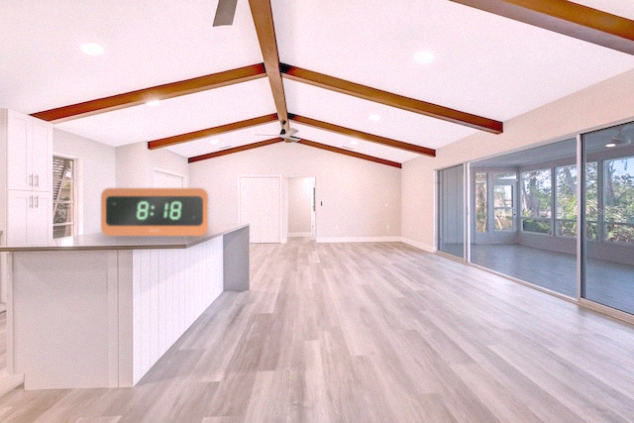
8,18
